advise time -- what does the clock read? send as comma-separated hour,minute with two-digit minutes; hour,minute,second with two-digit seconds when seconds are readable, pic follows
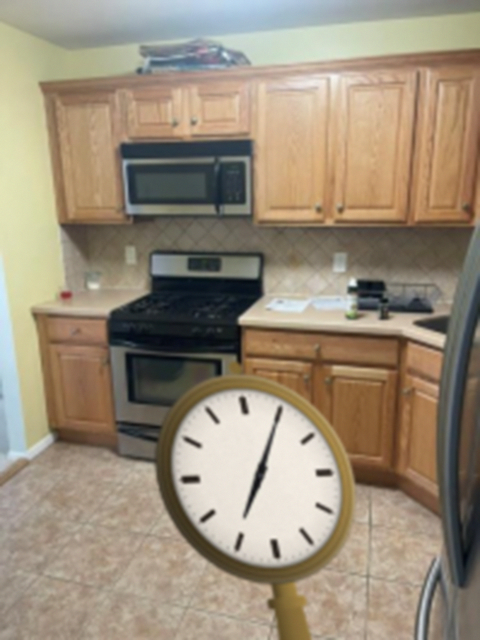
7,05
